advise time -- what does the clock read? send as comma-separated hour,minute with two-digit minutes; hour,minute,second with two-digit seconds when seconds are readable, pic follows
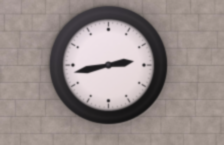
2,43
